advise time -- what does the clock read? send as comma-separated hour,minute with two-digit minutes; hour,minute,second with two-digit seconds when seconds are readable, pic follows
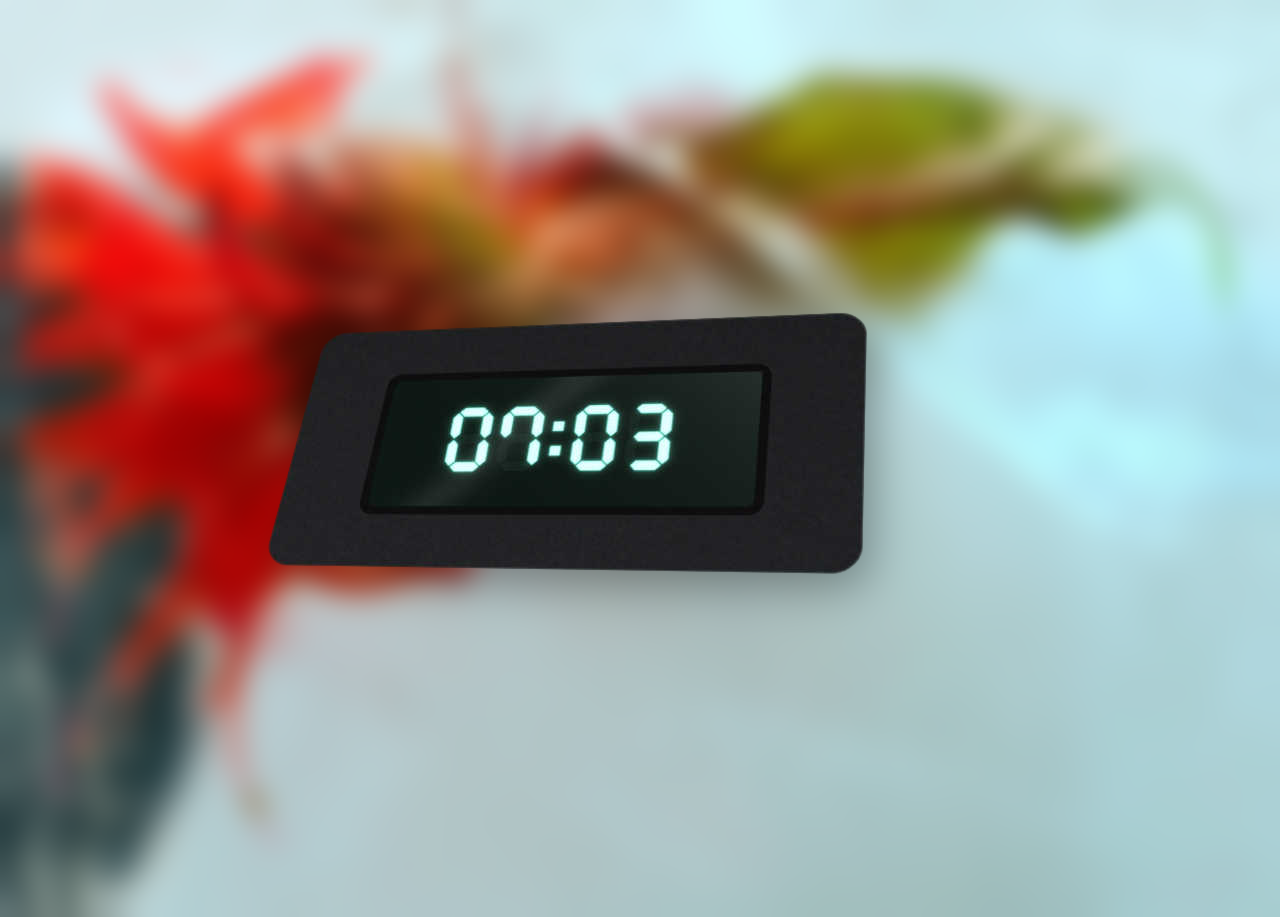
7,03
